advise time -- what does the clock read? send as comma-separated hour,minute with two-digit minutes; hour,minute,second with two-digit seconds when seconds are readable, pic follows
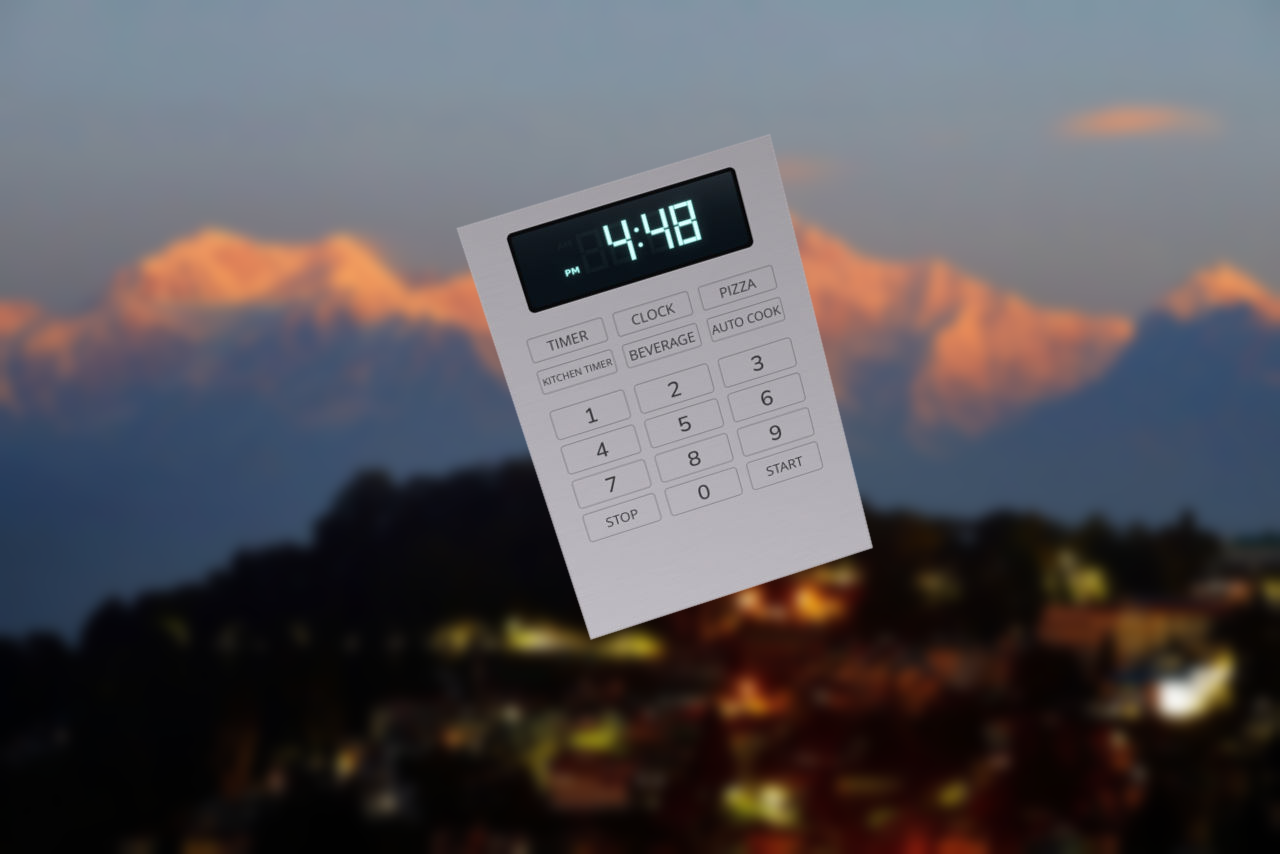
4,48
